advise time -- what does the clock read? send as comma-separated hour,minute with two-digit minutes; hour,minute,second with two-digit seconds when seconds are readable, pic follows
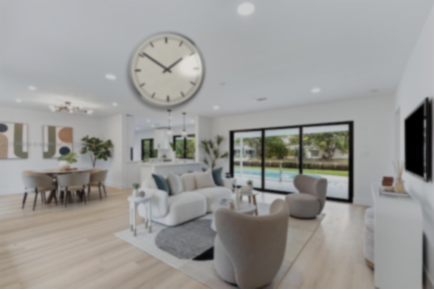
1,51
